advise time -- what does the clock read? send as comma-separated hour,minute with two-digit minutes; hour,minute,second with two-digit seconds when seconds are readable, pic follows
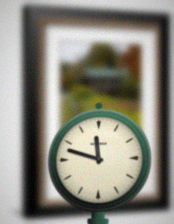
11,48
